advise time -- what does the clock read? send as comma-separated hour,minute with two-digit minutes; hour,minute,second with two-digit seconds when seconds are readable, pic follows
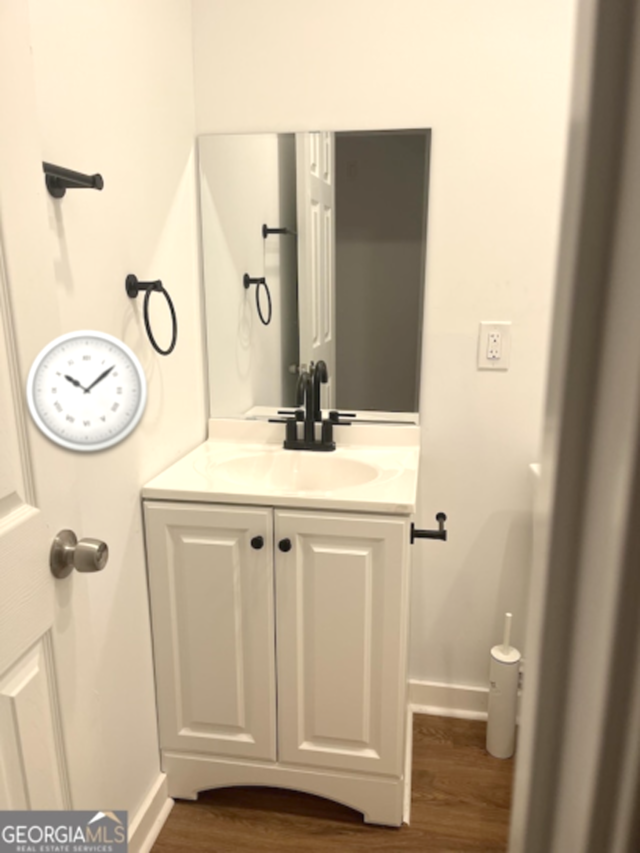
10,08
